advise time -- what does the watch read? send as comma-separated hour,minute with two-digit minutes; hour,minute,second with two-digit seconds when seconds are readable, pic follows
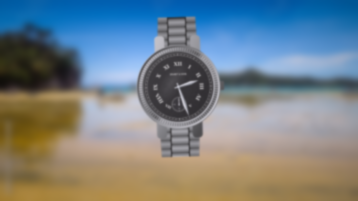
2,27
